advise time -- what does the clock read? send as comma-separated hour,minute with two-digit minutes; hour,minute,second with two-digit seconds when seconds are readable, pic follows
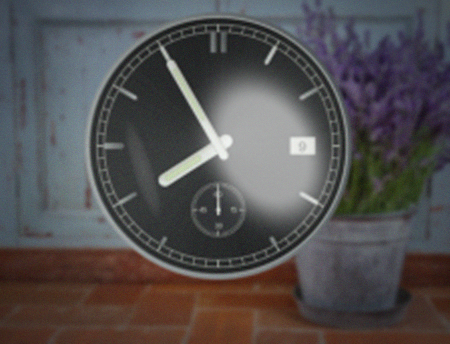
7,55
